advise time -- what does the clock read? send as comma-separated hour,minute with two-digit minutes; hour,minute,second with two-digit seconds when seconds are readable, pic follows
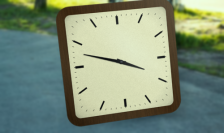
3,48
